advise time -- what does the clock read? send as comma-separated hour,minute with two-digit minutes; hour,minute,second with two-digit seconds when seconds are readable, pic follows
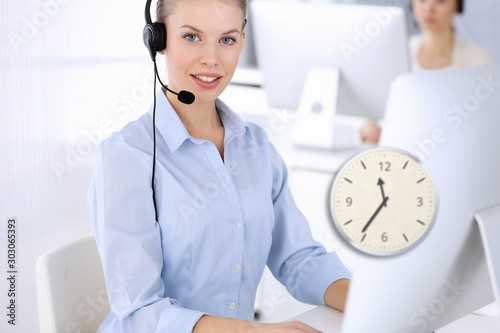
11,36
